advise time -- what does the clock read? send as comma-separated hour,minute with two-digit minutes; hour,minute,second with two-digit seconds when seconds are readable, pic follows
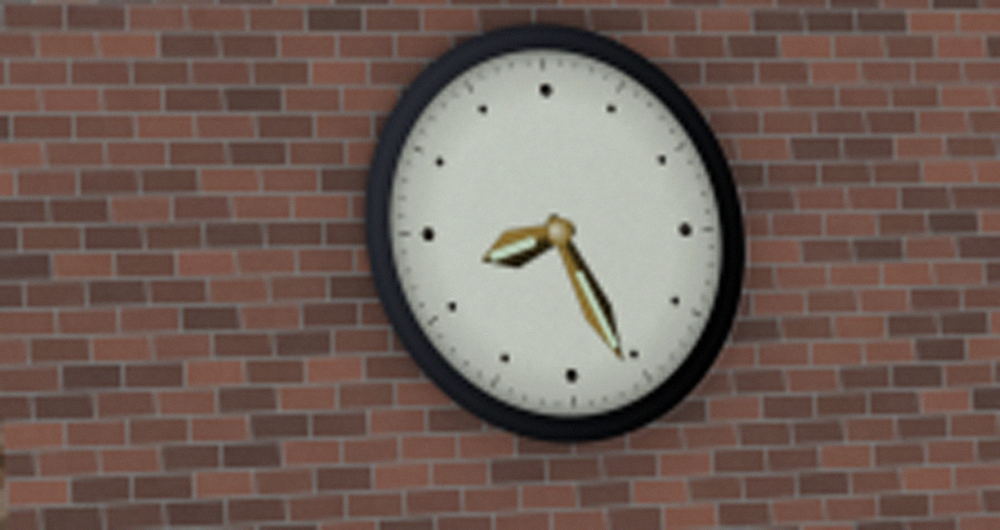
8,26
